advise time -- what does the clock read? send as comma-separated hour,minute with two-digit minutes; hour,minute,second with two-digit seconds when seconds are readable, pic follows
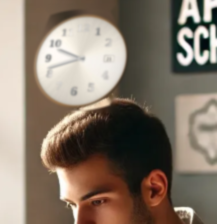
9,42
